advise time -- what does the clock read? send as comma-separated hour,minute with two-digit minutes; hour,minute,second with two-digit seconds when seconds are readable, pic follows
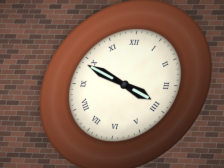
3,49
